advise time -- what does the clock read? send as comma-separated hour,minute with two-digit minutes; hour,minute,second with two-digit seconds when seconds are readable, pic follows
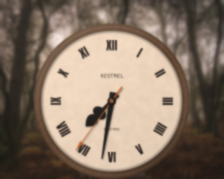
7,31,36
